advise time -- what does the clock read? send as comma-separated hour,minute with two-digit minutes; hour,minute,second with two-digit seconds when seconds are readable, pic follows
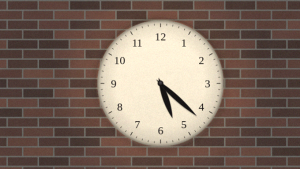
5,22
